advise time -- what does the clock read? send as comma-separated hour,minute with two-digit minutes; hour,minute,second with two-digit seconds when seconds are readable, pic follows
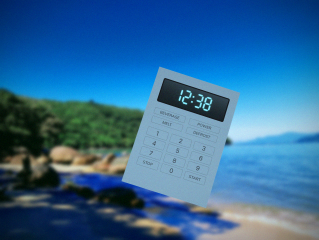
12,38
